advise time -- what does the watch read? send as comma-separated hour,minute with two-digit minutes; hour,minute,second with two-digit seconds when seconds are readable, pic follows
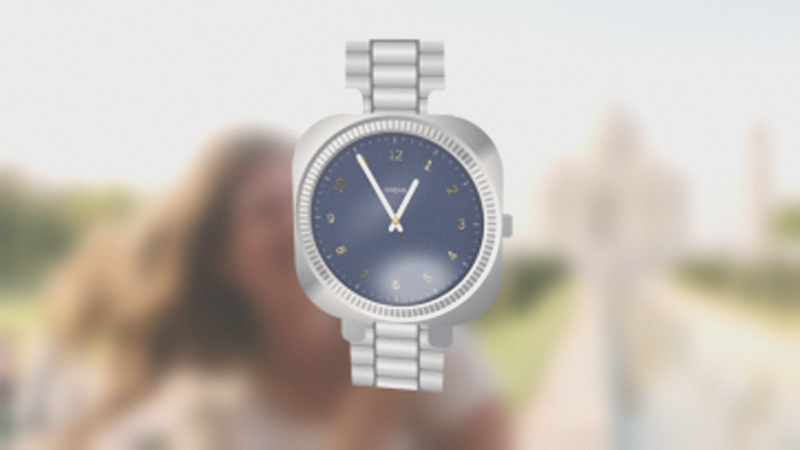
12,55
